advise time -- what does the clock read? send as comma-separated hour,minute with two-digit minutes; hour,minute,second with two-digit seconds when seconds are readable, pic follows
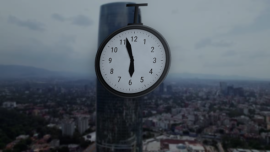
5,57
